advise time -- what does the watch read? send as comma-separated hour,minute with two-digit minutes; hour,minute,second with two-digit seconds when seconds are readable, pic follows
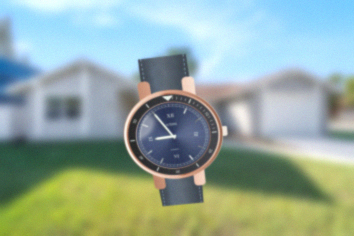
8,55
